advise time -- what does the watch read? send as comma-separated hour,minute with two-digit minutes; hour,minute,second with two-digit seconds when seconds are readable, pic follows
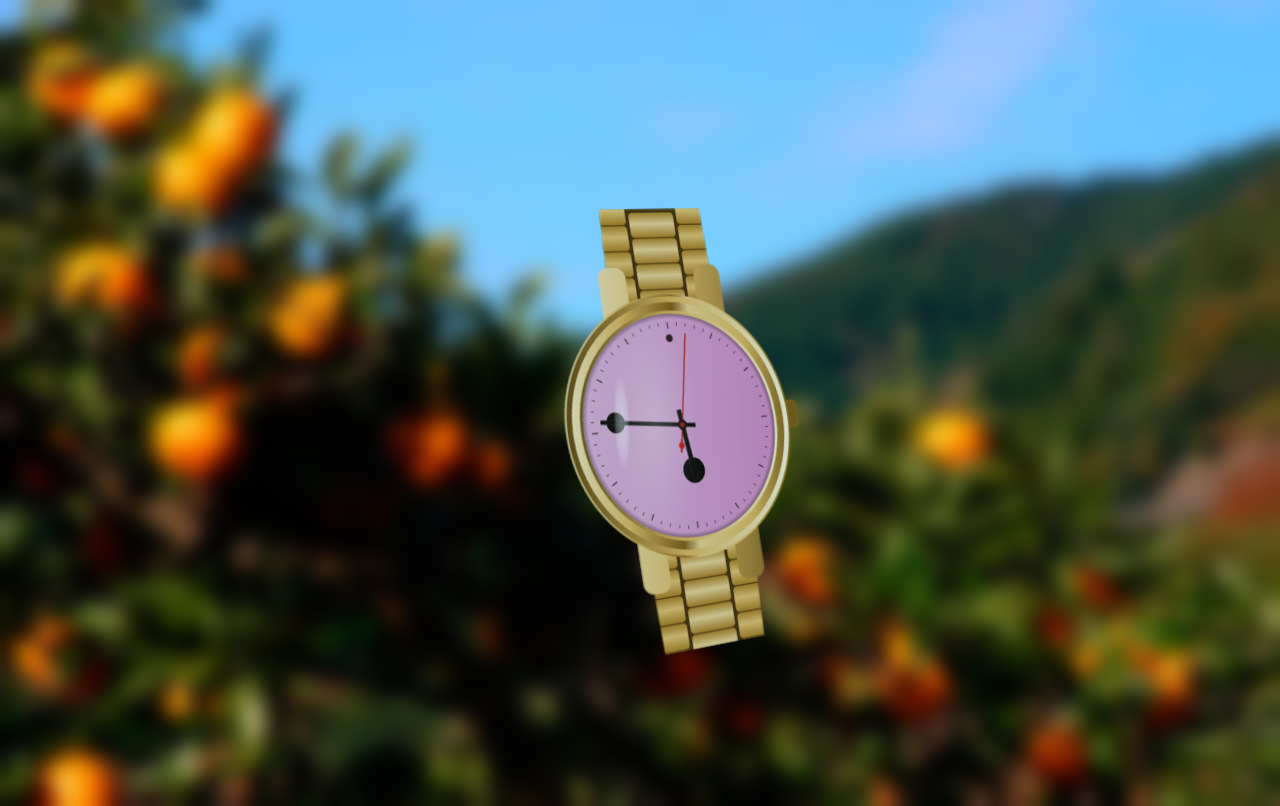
5,46,02
